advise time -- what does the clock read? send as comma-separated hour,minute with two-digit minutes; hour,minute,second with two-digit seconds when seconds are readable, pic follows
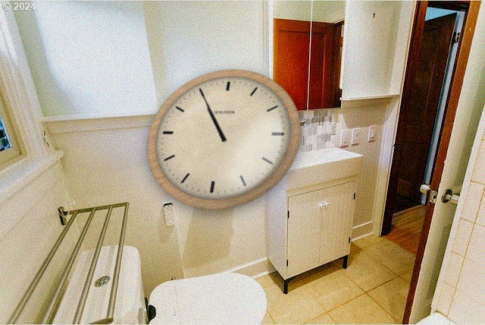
10,55
